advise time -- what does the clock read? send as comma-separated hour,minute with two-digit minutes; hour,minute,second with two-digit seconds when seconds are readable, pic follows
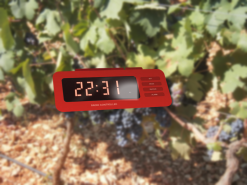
22,31
